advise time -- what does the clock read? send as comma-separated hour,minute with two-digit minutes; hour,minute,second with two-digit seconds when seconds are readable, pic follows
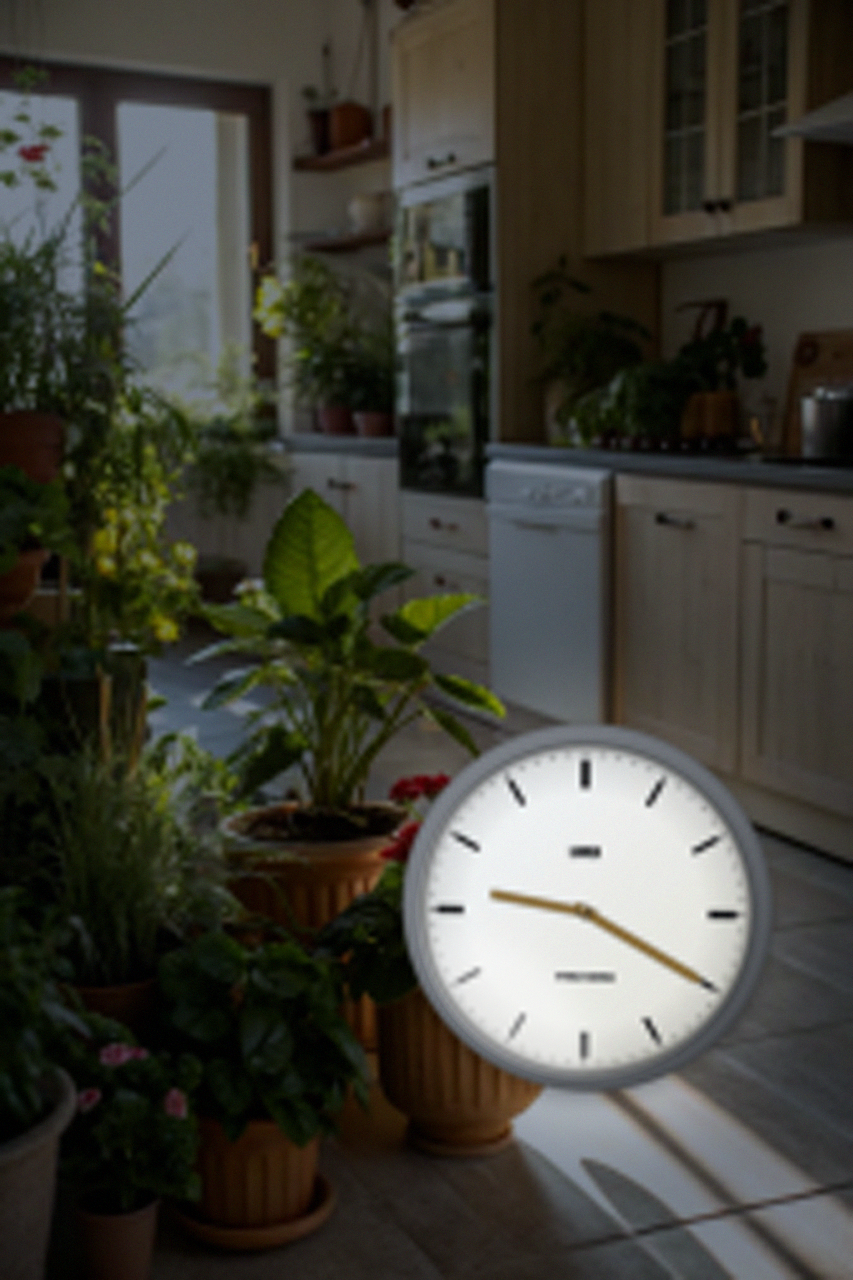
9,20
